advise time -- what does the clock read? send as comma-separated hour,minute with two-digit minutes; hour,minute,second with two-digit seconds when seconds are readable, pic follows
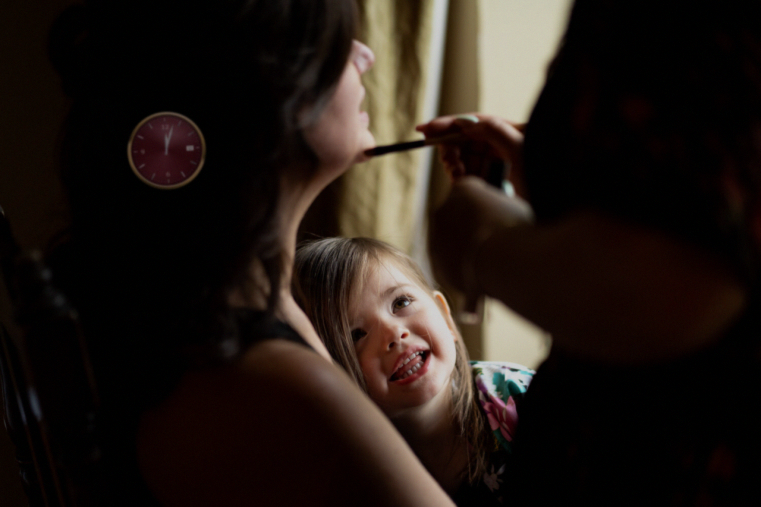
12,03
